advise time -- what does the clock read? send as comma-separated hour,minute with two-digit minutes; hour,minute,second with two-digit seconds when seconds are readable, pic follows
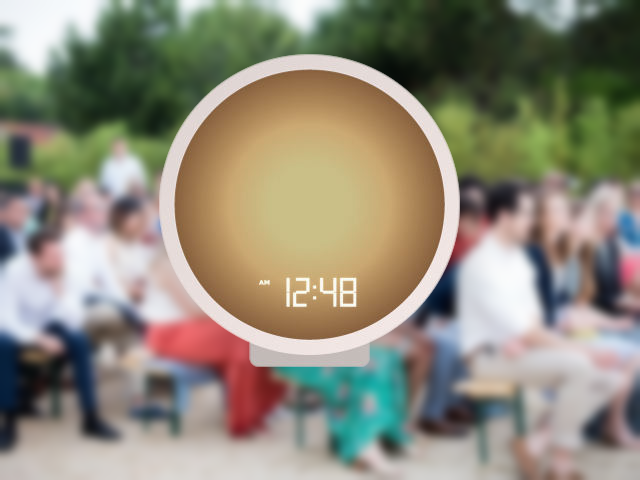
12,48
